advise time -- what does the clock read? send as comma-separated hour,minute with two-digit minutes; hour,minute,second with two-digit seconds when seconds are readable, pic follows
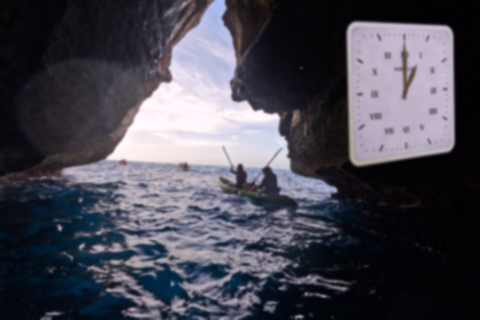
1,00
